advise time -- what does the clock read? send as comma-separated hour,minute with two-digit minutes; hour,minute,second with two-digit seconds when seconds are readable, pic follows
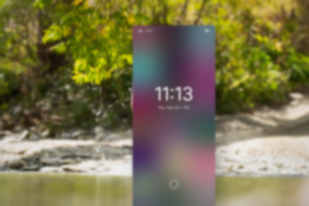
11,13
